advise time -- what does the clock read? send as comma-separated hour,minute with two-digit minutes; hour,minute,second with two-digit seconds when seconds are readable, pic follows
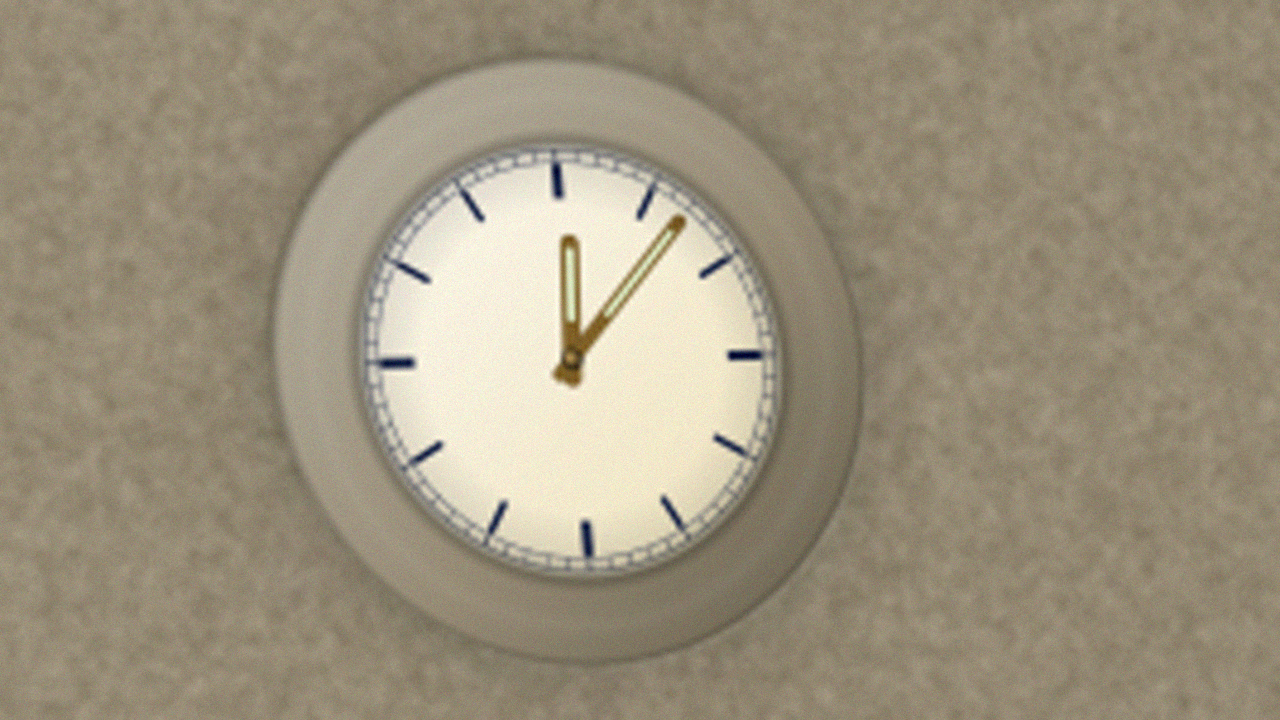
12,07
